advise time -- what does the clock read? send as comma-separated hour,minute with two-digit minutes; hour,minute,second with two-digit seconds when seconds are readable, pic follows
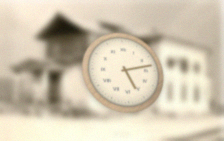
5,13
